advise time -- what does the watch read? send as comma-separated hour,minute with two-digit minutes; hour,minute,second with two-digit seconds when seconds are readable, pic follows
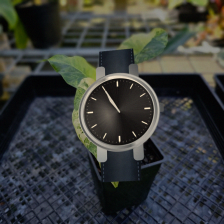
10,55
